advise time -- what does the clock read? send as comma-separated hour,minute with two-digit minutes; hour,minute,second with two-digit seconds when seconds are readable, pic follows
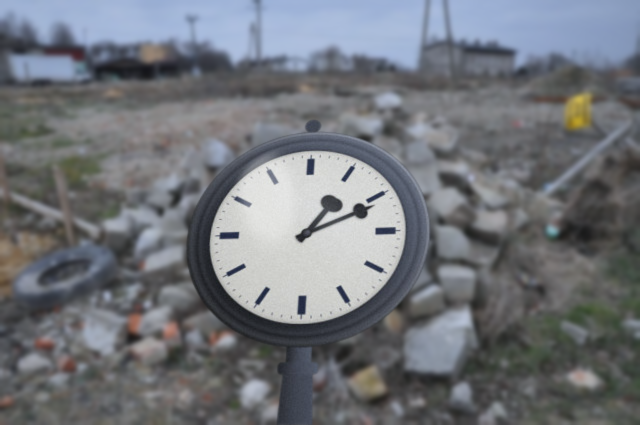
1,11
